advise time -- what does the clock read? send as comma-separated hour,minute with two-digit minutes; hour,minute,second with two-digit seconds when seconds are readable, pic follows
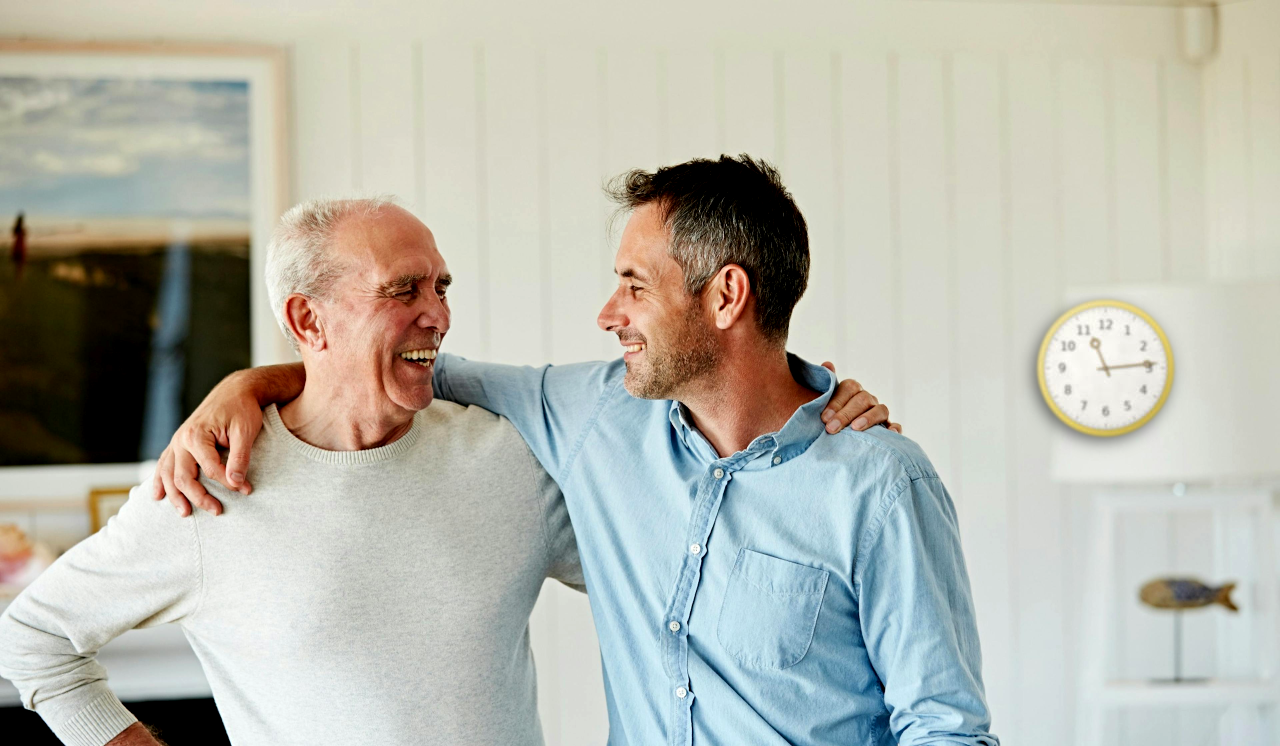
11,14
